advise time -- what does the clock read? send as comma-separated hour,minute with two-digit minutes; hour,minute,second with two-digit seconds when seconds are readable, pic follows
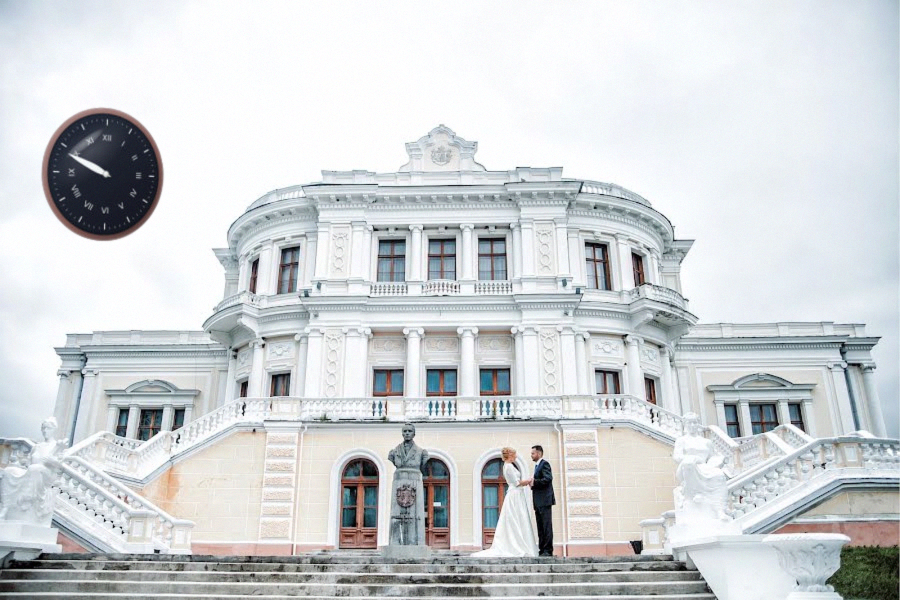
9,49
